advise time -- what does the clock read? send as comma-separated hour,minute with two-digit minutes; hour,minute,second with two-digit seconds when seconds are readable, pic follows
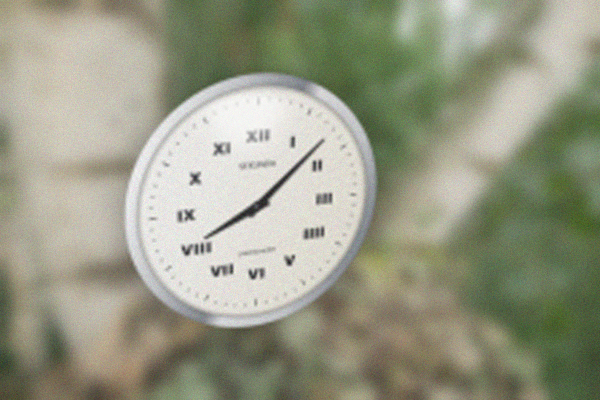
8,08
